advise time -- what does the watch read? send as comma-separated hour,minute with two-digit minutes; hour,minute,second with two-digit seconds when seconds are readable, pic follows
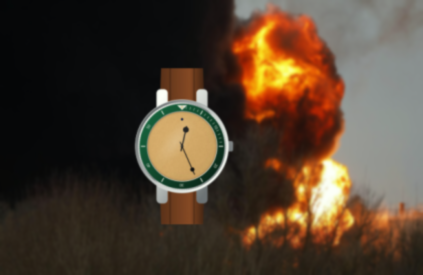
12,26
